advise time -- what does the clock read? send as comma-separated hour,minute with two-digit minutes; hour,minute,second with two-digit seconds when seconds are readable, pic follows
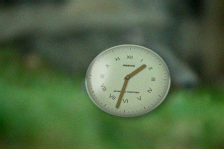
1,32
